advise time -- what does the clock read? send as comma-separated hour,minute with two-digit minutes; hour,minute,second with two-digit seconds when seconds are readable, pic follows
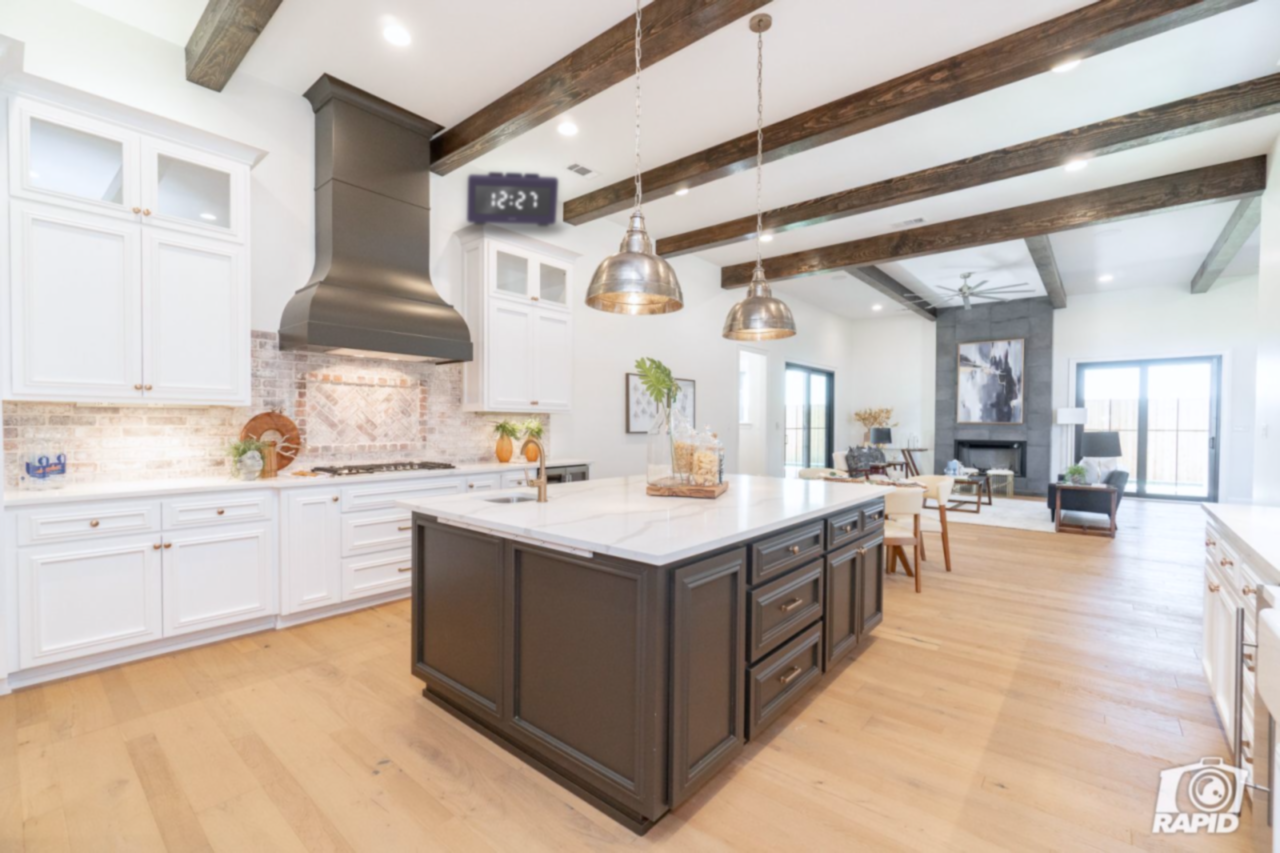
12,27
